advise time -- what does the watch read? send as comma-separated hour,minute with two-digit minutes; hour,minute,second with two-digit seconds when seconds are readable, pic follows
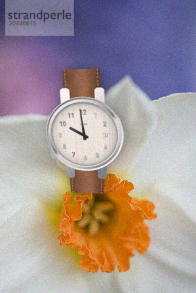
9,59
